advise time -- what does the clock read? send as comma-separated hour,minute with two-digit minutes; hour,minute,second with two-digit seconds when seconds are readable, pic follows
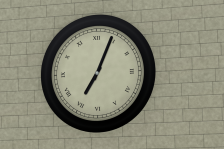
7,04
